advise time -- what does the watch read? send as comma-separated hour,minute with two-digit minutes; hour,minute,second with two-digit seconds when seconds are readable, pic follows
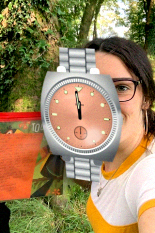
11,59
